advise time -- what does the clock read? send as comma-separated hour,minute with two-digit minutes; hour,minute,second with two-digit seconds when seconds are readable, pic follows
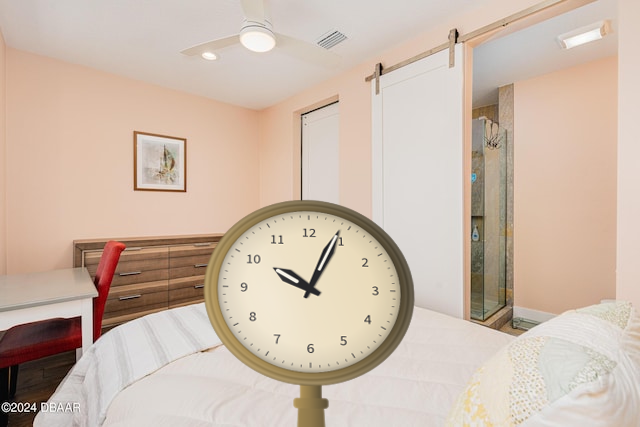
10,04
